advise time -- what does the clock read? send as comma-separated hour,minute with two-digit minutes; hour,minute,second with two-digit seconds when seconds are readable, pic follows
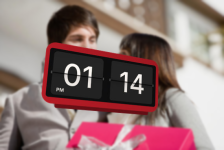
1,14
